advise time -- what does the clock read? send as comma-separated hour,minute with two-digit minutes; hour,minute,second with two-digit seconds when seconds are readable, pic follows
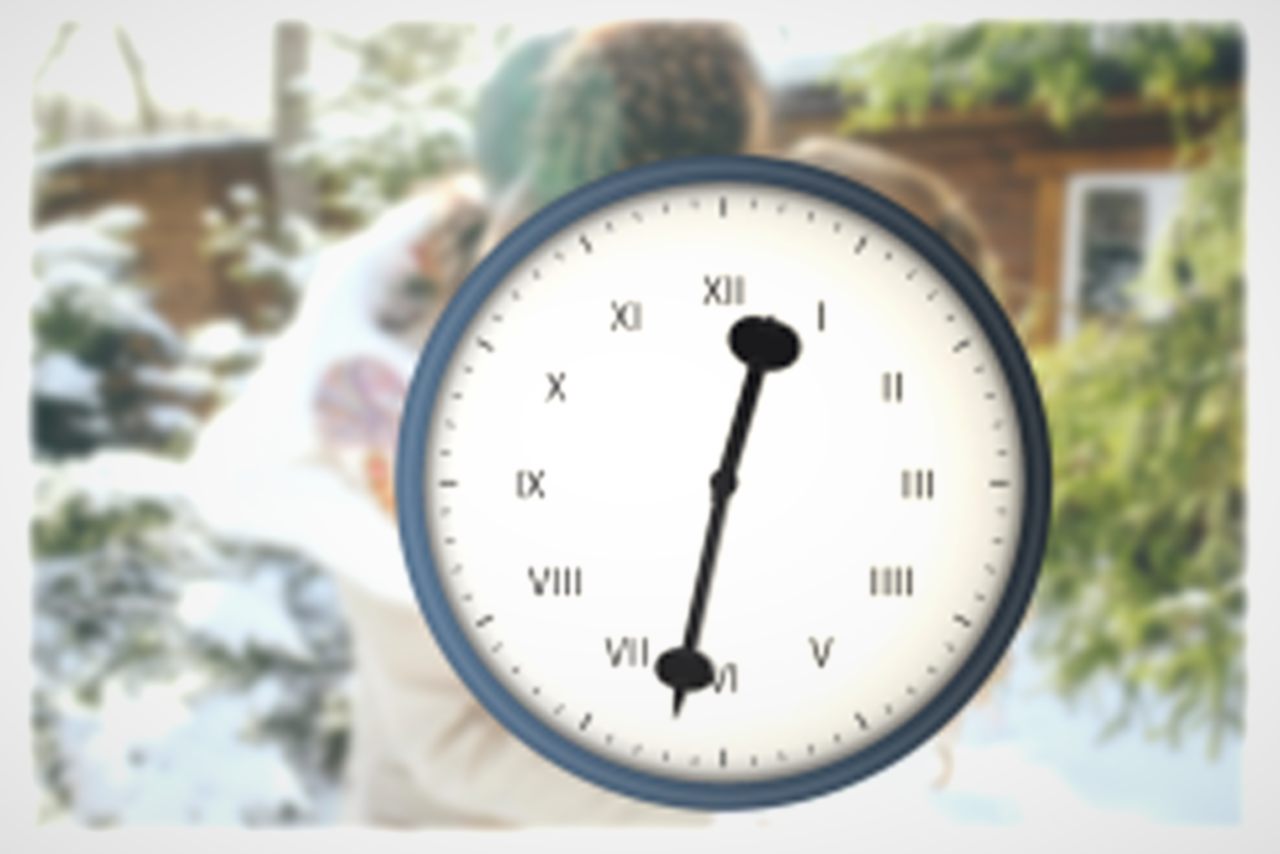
12,32
